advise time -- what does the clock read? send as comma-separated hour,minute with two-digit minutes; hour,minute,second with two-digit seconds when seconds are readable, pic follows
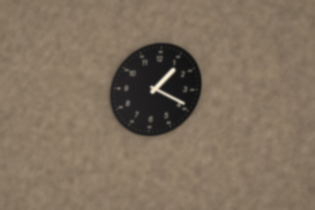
1,19
